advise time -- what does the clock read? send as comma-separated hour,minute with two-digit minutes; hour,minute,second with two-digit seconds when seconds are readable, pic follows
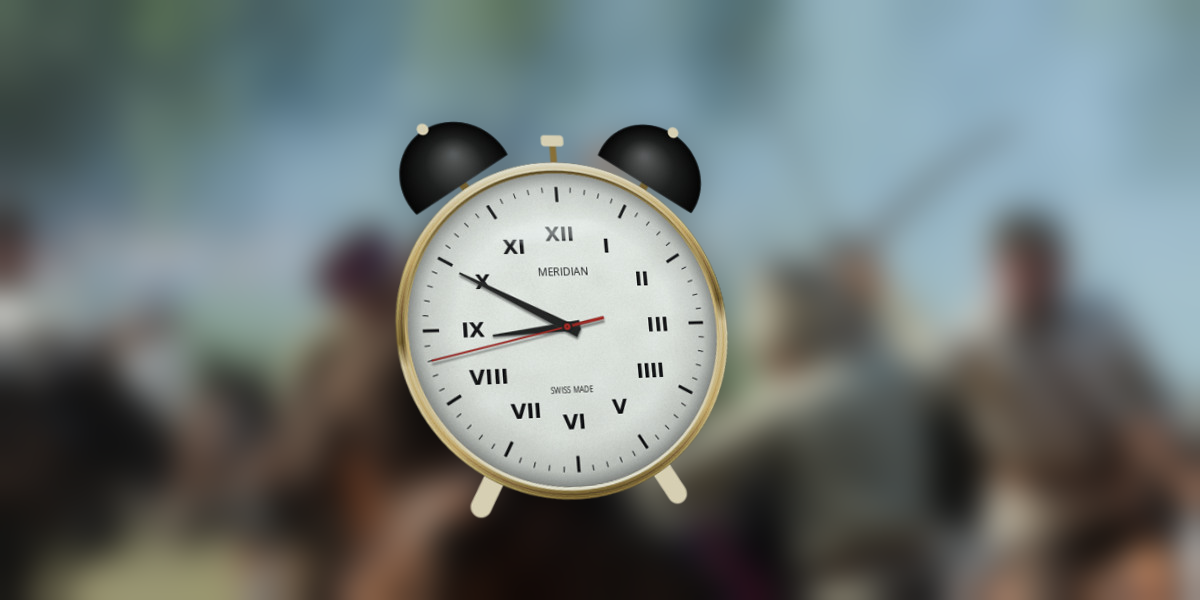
8,49,43
